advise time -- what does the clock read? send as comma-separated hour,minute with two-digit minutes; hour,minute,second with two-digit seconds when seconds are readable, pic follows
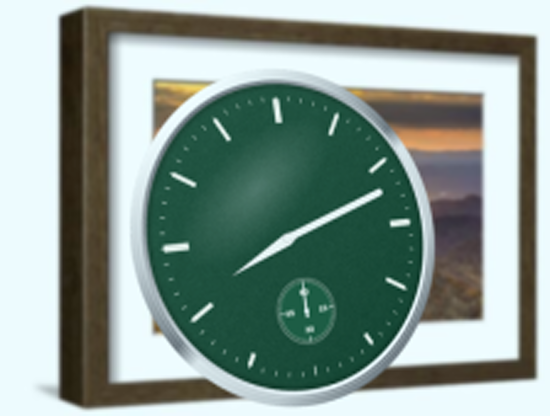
8,12
